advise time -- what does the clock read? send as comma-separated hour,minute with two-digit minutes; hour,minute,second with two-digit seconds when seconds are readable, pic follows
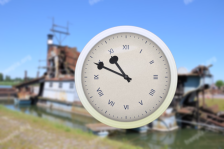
10,49
